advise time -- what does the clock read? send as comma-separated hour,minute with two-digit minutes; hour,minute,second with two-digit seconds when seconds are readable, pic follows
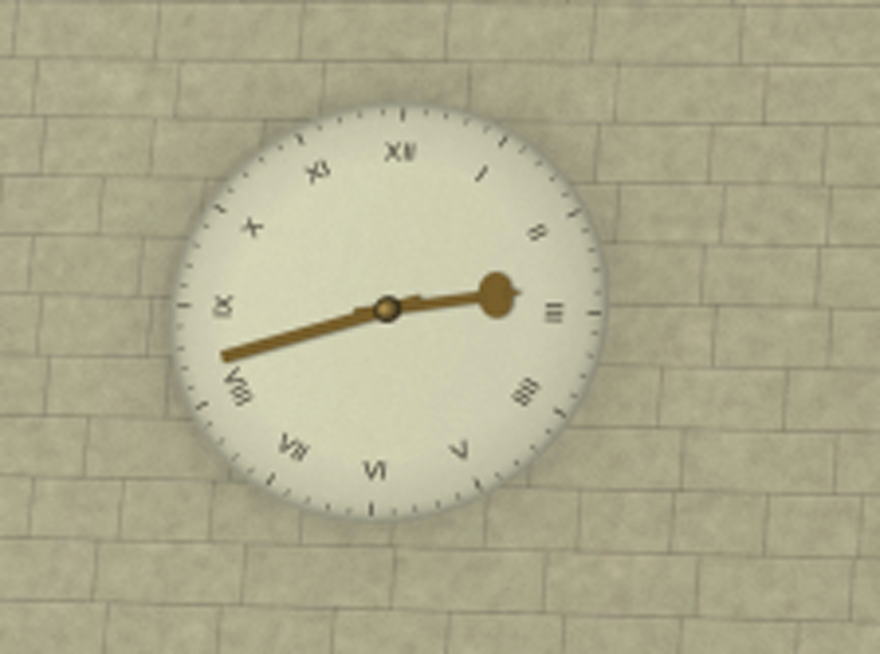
2,42
